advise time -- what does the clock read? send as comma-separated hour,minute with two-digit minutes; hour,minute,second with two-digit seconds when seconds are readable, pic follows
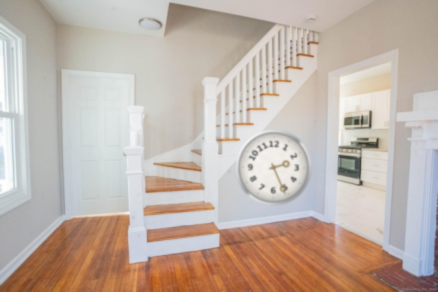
2,26
